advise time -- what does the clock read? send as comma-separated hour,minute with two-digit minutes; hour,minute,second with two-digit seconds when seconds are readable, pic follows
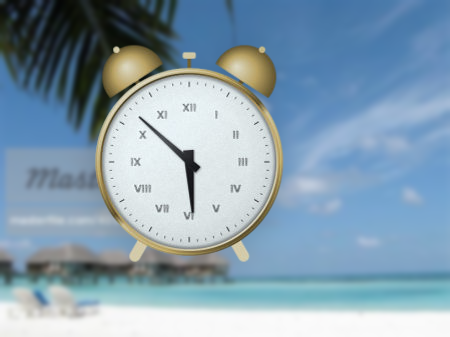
5,52
